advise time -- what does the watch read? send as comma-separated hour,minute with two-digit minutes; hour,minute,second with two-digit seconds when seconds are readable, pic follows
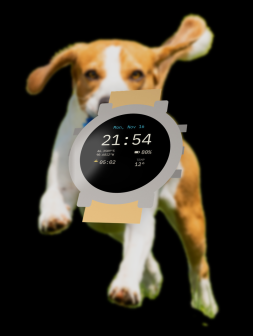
21,54
